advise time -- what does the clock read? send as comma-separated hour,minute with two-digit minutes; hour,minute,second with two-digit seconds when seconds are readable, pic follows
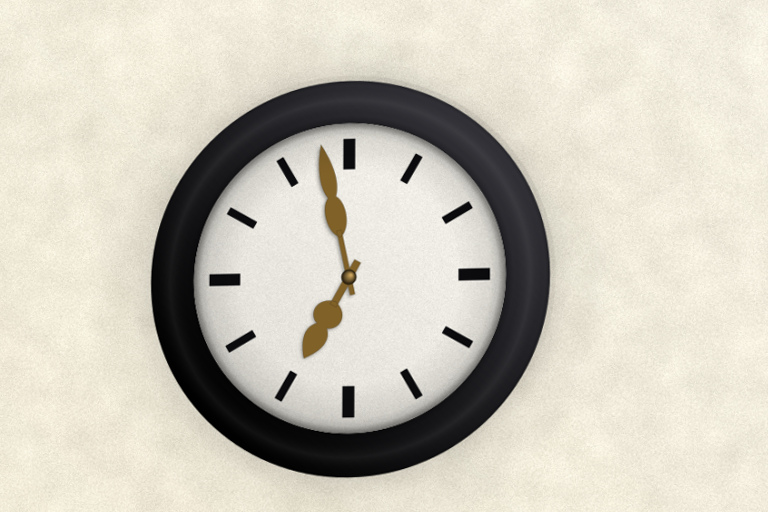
6,58
